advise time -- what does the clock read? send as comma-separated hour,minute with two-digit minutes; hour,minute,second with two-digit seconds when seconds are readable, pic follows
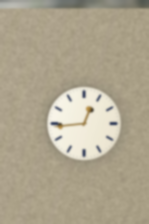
12,44
